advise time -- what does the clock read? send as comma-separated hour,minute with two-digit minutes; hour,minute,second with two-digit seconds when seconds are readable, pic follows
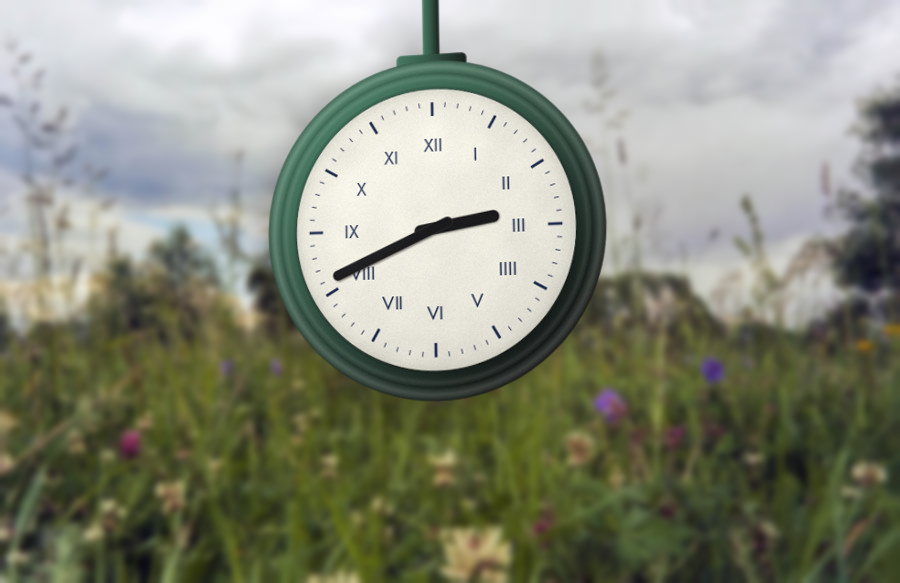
2,41
